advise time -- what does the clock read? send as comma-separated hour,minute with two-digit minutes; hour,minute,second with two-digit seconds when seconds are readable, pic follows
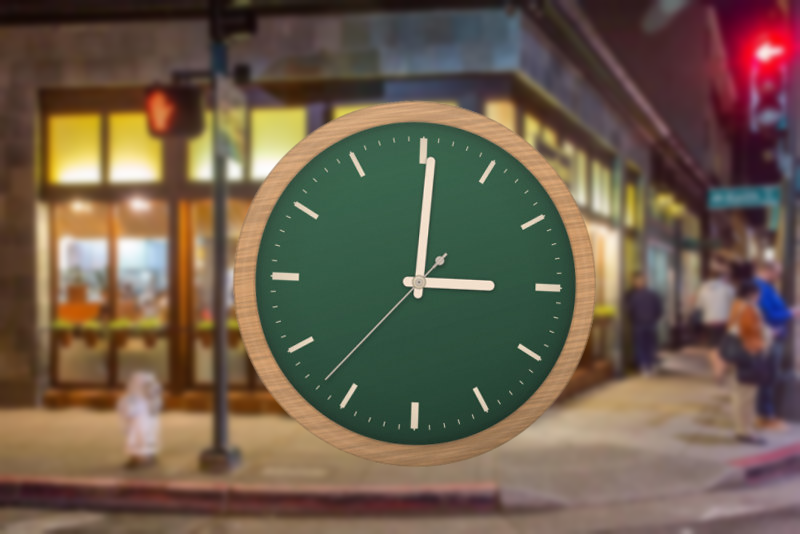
3,00,37
